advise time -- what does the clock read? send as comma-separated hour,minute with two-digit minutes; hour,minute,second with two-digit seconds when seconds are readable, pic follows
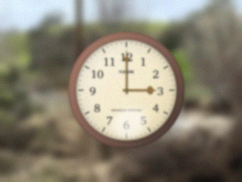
3,00
